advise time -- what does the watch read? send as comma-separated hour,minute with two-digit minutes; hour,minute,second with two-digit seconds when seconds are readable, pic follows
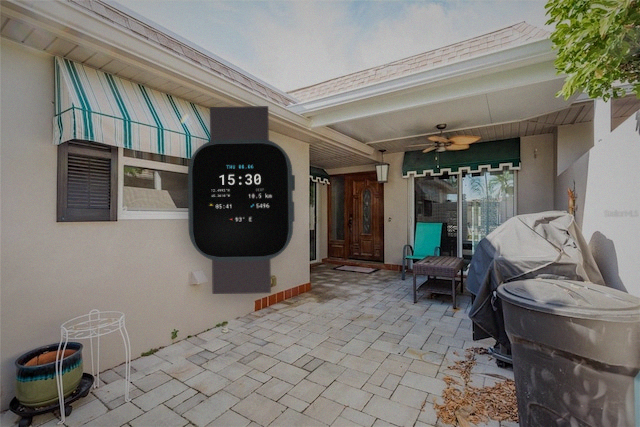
15,30
